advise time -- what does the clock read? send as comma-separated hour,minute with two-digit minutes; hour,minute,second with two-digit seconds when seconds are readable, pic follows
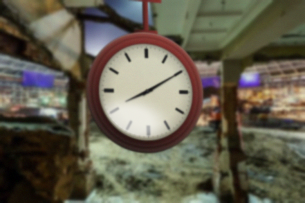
8,10
